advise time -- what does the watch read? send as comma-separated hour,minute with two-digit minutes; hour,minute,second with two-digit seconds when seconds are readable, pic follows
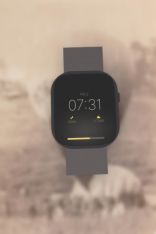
7,31
